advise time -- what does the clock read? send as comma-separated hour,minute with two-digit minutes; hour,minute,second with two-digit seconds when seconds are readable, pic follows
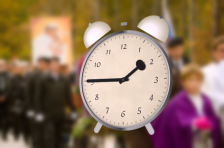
1,45
